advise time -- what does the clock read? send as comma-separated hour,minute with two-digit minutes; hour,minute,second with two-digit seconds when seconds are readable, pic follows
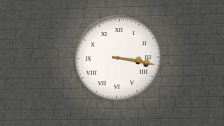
3,17
